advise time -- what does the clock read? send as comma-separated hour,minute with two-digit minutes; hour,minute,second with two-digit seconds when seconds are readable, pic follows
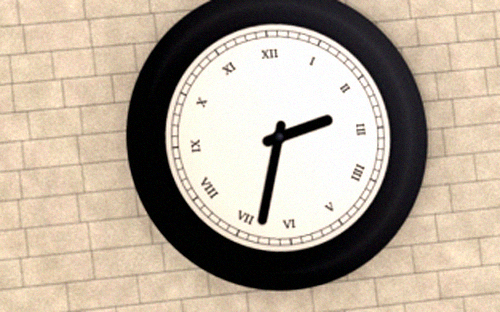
2,33
